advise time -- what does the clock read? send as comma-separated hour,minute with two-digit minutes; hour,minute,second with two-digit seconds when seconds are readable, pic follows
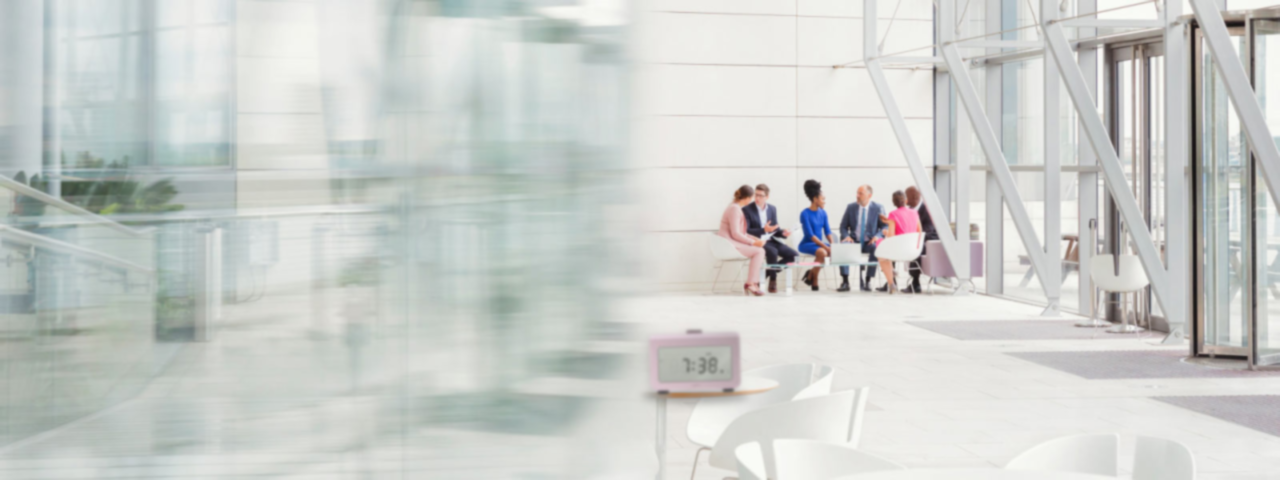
7,38
